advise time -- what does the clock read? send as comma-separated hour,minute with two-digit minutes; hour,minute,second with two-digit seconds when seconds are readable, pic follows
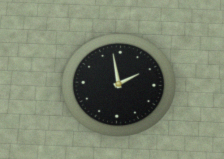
1,58
